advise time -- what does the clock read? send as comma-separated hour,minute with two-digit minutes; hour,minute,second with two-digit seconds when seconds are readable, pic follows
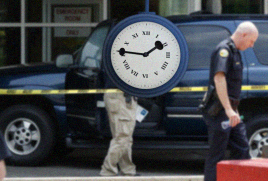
1,46
